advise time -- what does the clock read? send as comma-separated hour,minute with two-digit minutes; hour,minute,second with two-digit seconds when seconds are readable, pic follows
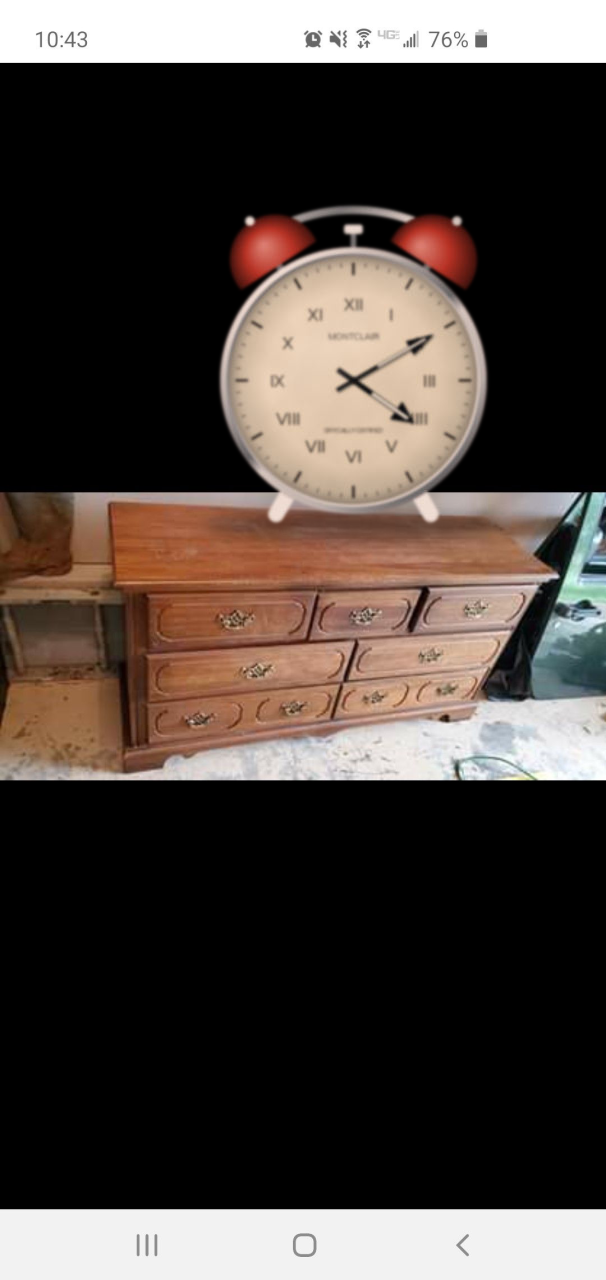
4,10
